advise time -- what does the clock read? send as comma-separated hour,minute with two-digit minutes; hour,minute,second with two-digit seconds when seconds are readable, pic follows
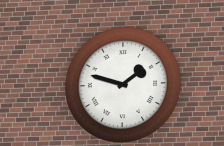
1,48
